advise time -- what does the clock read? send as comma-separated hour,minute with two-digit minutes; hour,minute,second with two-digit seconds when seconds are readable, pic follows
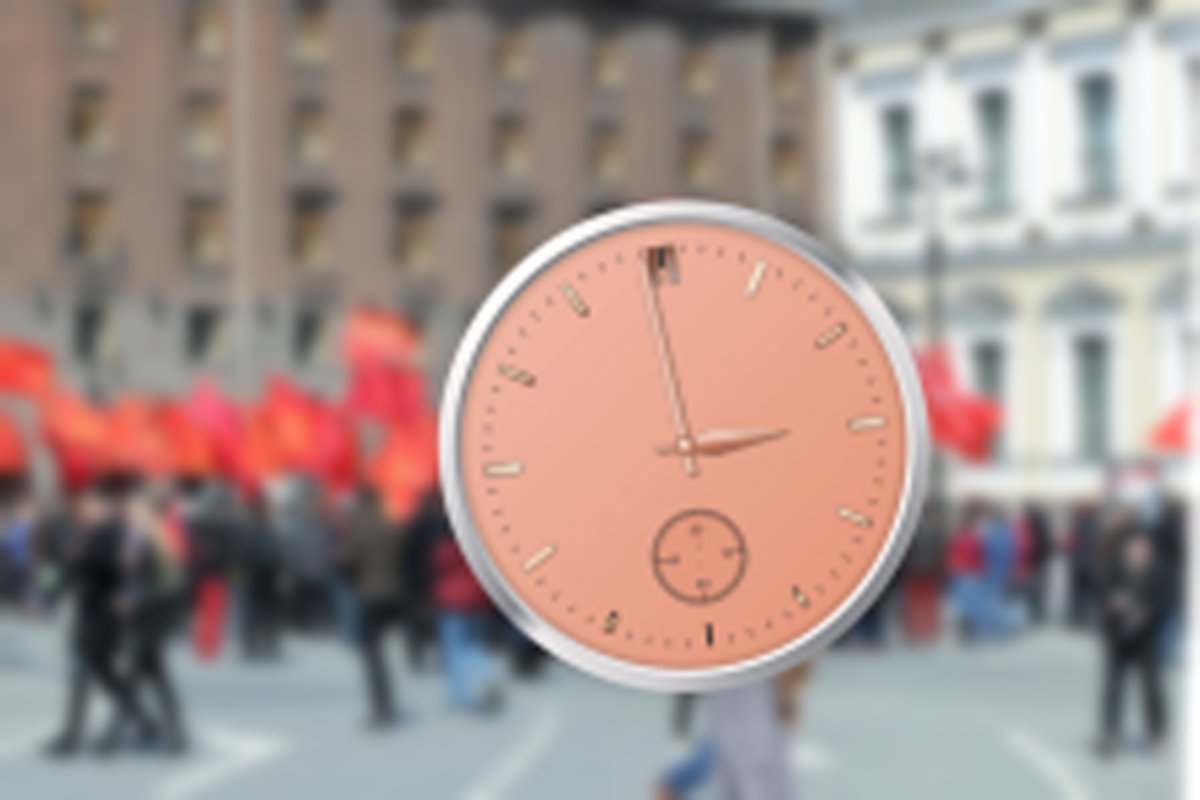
2,59
